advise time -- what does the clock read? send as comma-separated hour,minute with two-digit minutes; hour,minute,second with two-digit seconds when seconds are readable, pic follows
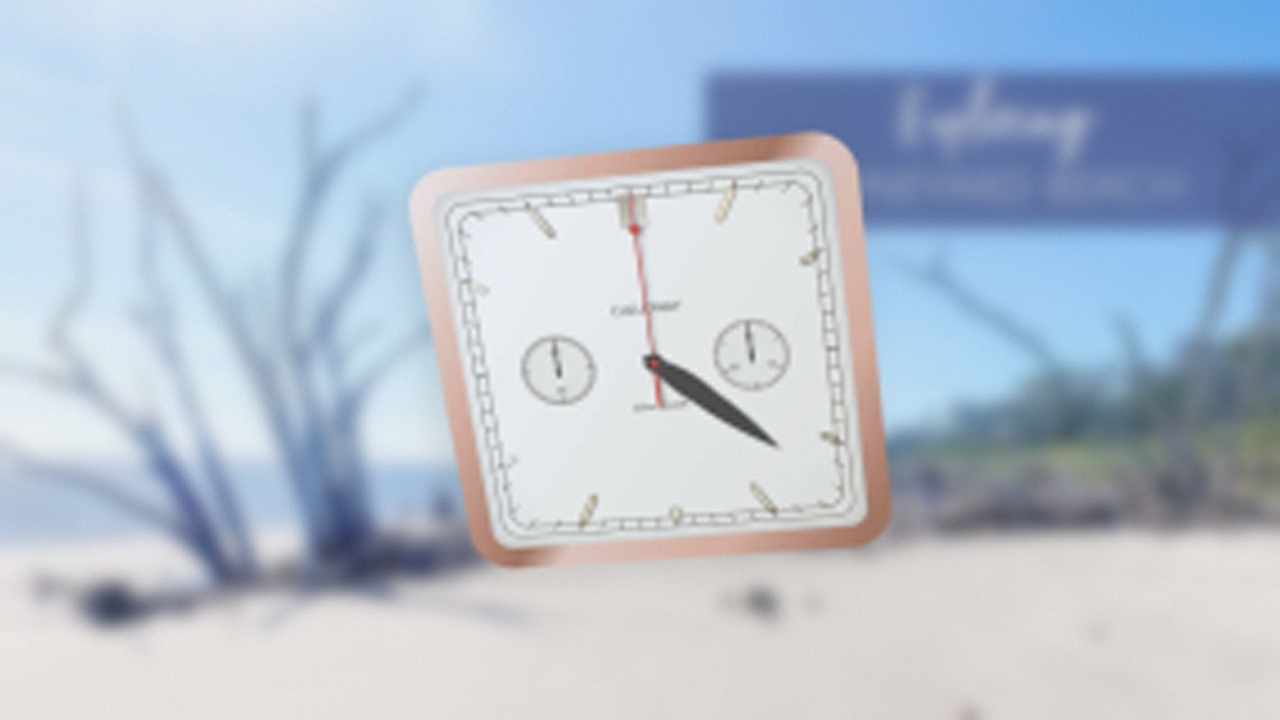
4,22
